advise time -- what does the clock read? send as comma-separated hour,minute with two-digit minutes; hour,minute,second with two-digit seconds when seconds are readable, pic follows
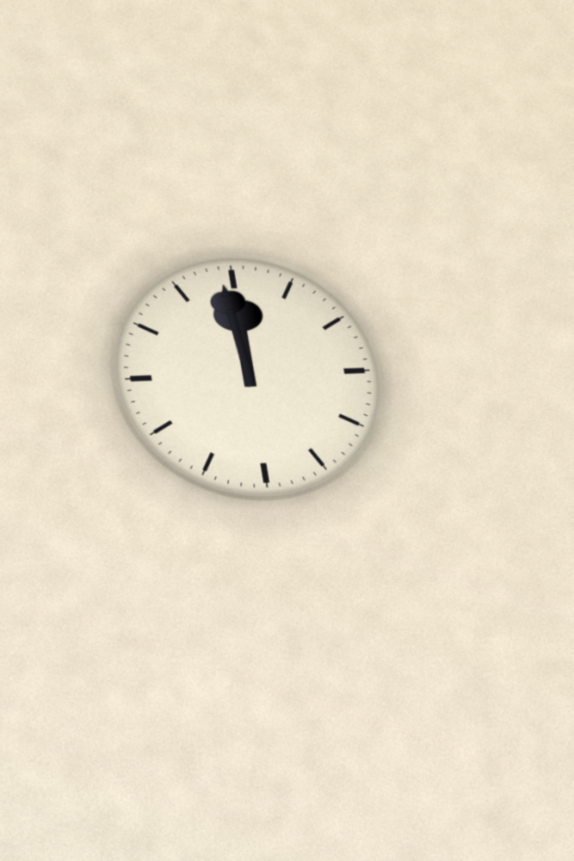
11,59
